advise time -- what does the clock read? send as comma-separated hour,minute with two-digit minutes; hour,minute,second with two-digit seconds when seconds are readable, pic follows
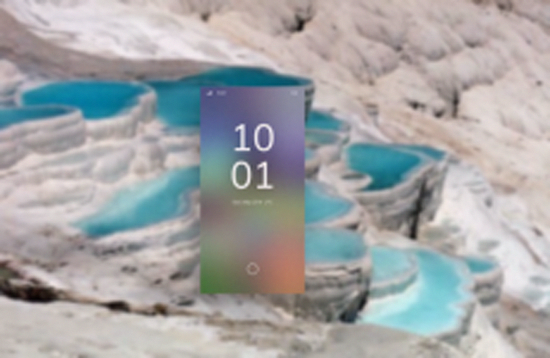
10,01
